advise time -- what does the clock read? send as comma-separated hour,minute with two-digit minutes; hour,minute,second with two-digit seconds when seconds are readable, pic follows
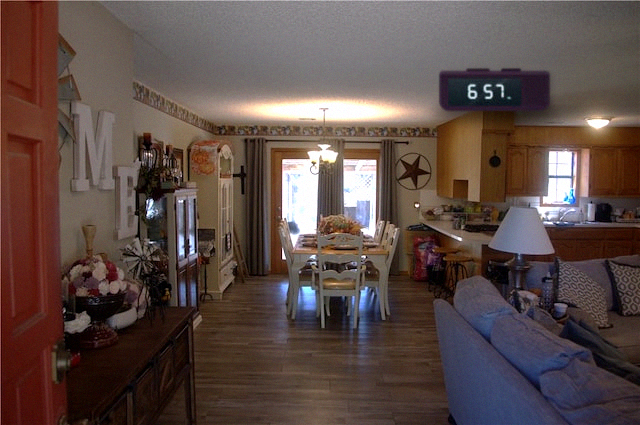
6,57
